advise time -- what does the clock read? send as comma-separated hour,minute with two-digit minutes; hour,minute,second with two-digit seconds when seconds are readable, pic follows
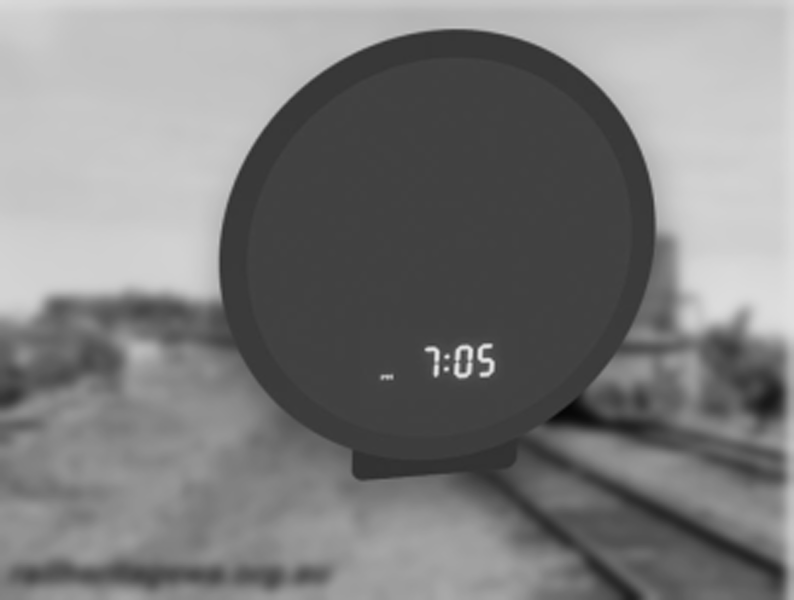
7,05
